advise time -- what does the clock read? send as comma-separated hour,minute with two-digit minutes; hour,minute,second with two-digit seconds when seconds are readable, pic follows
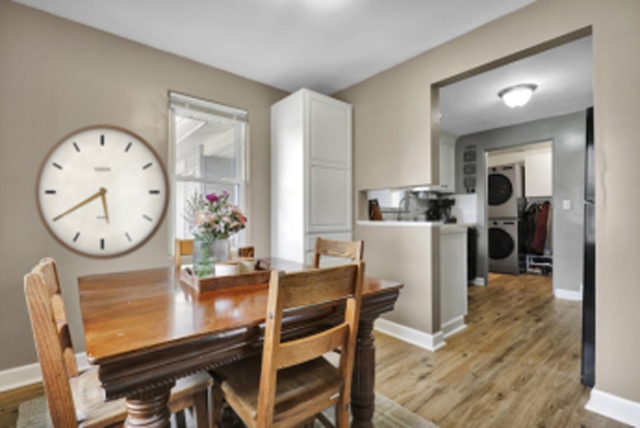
5,40
